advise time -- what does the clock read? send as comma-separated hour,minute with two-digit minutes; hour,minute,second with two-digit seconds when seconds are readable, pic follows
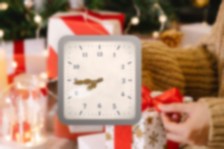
7,44
